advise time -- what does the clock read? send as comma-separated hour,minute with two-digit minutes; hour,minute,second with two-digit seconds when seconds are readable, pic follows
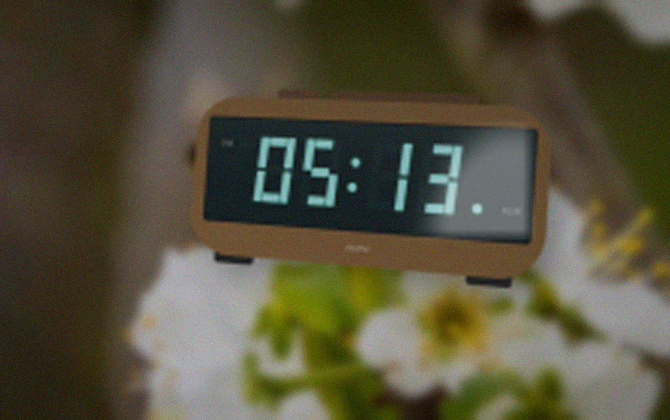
5,13
